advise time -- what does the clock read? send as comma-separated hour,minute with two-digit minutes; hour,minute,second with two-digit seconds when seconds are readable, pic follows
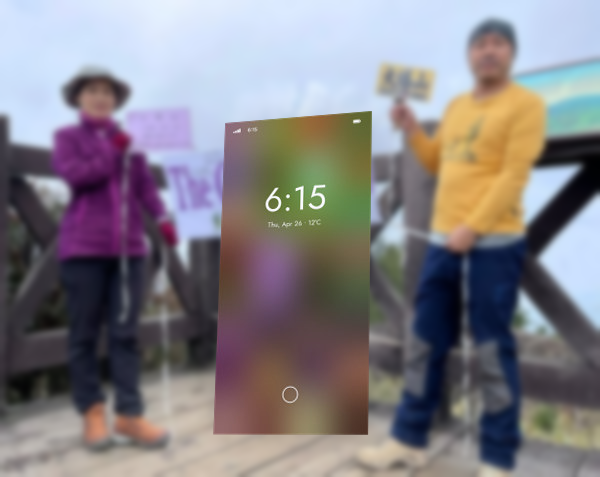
6,15
